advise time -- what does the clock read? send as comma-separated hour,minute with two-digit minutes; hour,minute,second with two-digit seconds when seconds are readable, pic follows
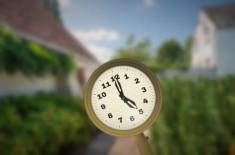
5,00
